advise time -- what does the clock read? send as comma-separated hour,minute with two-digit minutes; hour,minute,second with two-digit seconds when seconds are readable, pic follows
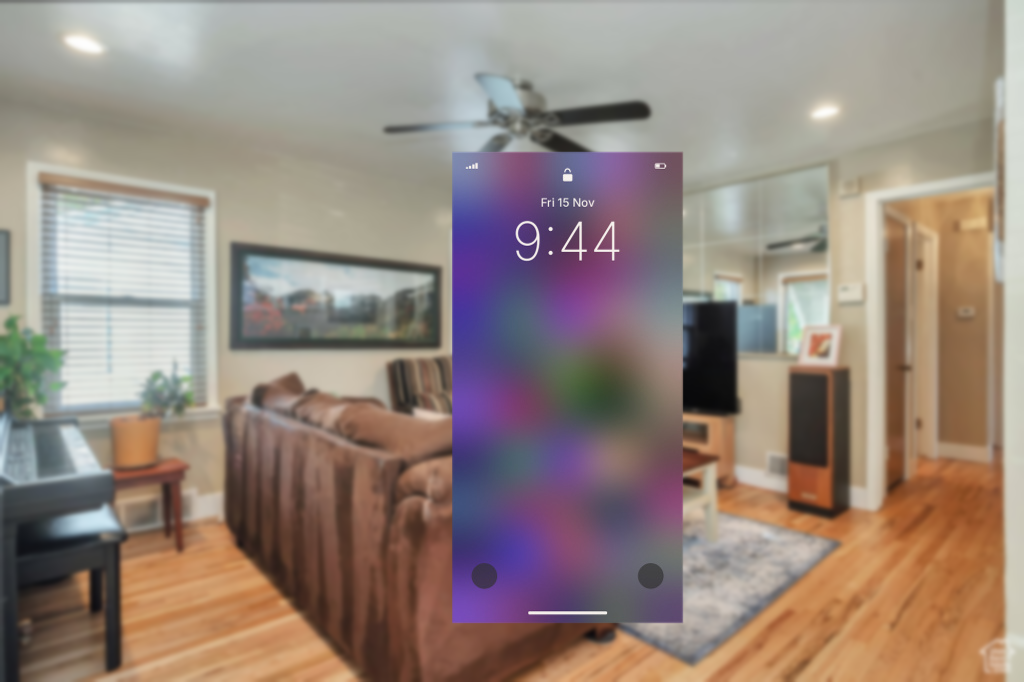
9,44
